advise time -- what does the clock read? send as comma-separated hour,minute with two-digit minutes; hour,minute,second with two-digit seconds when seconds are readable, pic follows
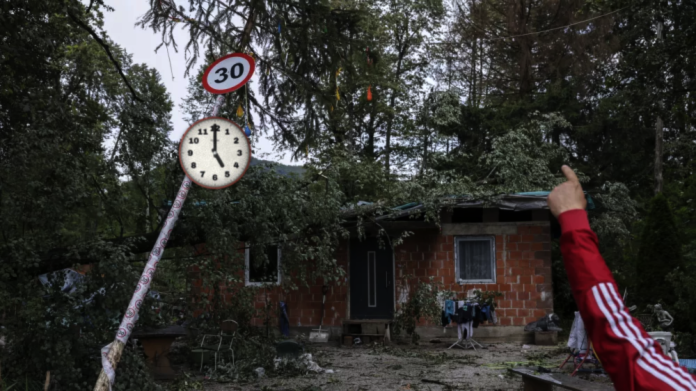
5,00
